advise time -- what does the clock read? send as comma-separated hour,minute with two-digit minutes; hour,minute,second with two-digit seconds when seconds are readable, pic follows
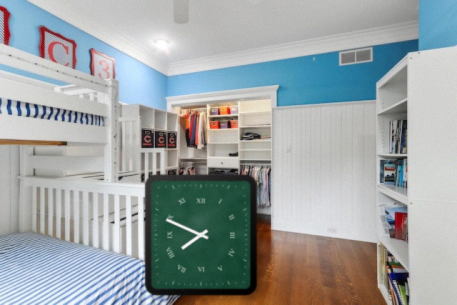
7,49
